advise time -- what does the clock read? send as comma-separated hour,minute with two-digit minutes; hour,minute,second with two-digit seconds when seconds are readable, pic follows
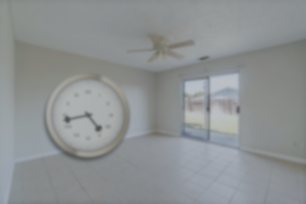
4,43
